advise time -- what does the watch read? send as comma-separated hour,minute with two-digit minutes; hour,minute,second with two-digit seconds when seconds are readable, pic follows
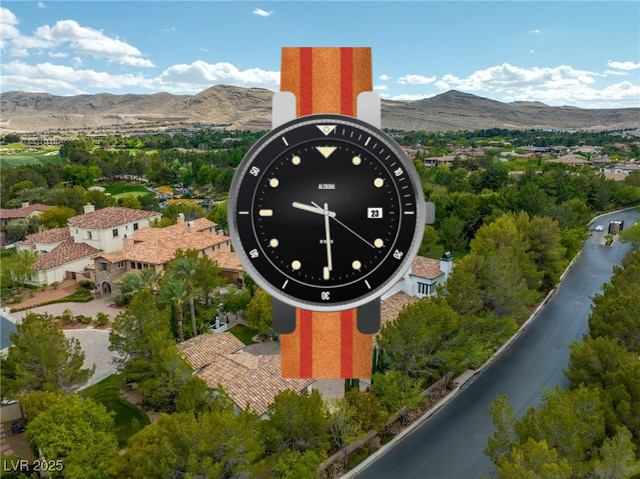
9,29,21
